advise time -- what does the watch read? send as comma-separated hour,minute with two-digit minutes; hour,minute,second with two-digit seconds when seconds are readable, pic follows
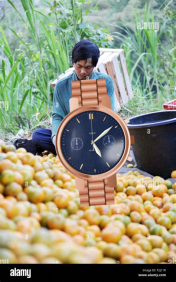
5,09
